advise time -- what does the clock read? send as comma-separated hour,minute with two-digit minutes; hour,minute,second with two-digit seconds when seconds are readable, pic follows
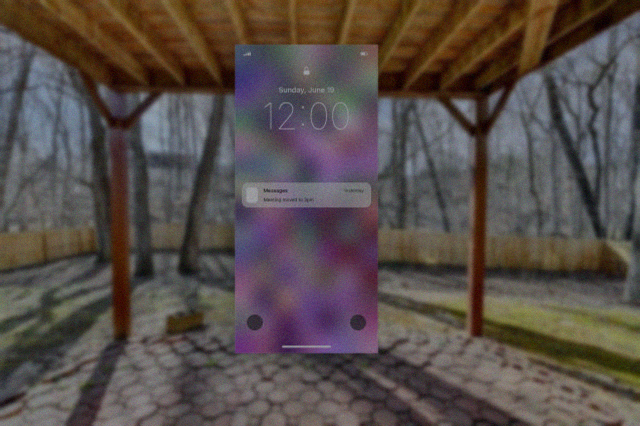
12,00
